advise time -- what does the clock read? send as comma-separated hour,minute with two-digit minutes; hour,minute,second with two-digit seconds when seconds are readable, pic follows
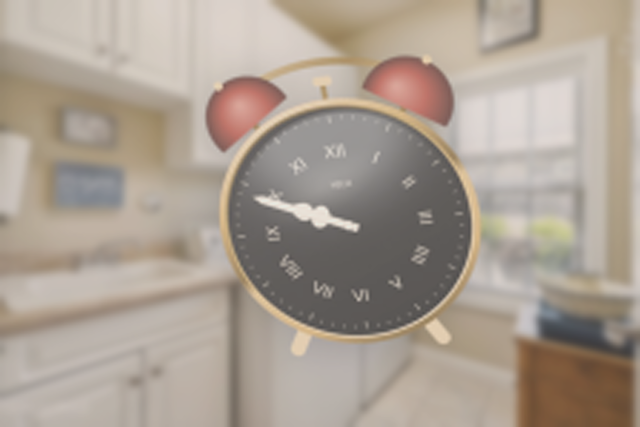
9,49
